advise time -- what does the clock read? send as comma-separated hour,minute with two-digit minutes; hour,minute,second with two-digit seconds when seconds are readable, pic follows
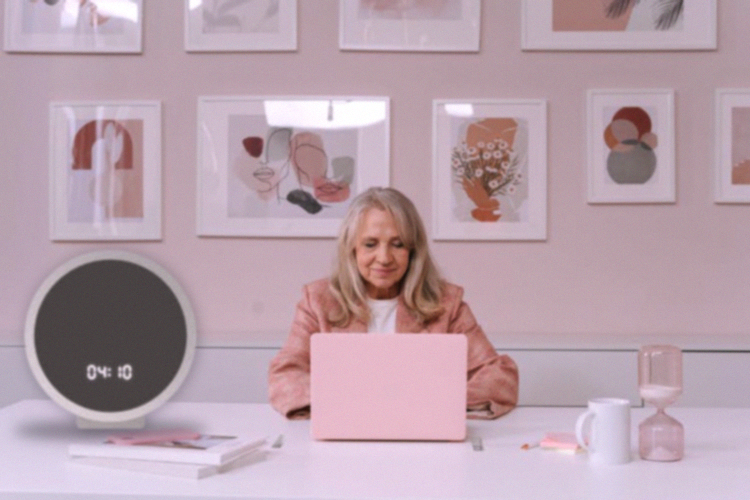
4,10
